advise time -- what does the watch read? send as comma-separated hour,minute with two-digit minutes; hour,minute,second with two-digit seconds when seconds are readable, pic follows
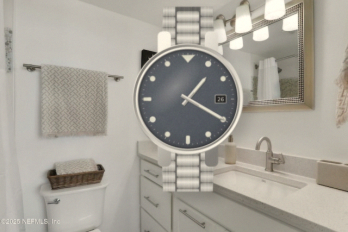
1,20
